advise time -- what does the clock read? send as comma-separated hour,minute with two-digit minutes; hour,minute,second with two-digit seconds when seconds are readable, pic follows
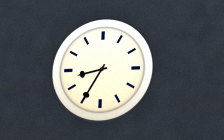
8,35
